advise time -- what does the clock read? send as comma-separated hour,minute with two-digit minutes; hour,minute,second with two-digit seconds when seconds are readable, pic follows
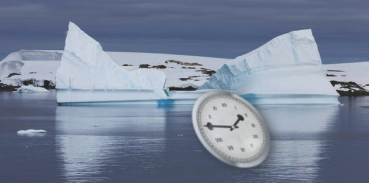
1,46
